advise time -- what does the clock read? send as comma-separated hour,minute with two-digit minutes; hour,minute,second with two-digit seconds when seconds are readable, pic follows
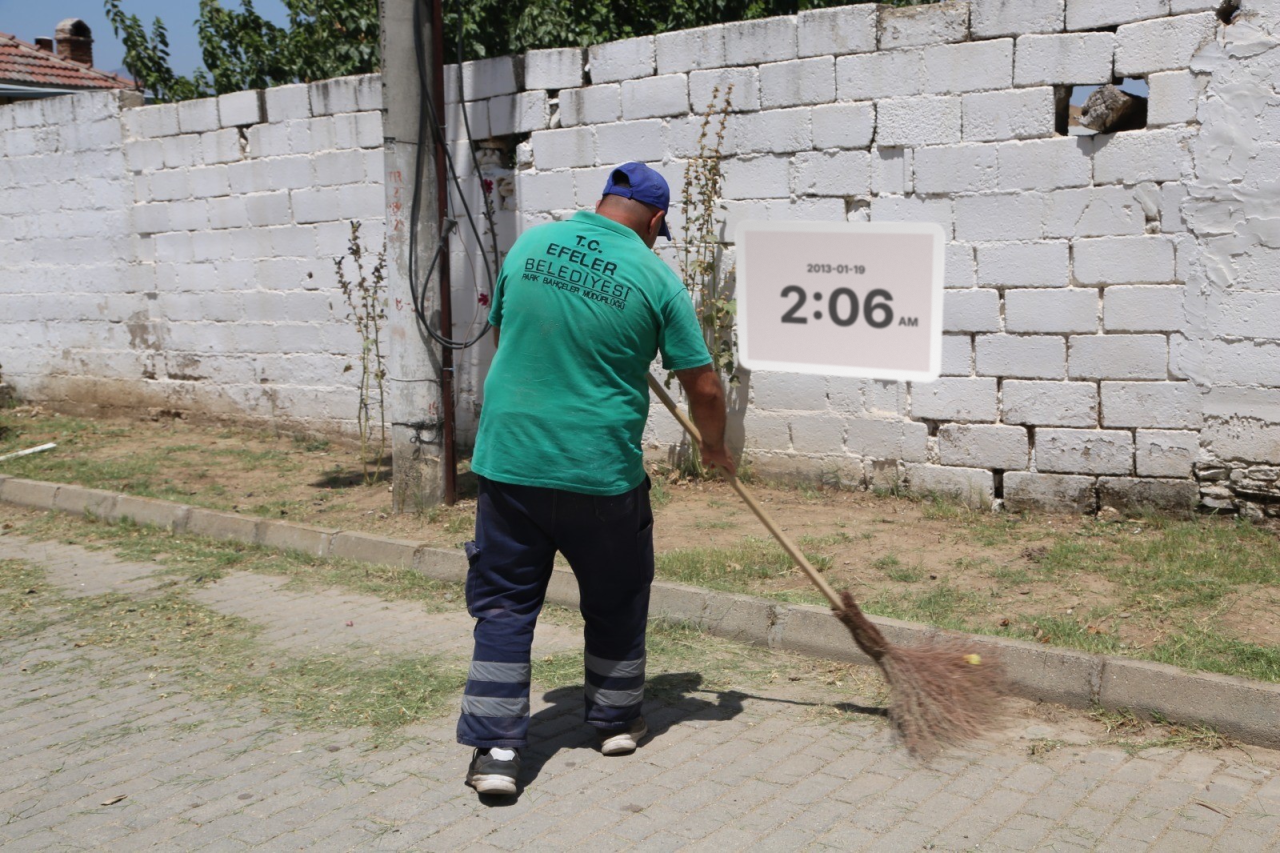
2,06
